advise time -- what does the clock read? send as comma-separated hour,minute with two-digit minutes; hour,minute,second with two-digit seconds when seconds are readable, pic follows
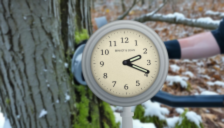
2,19
